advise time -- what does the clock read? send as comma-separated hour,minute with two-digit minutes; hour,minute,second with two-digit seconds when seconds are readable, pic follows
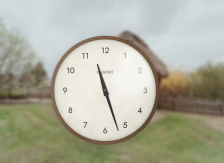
11,27
